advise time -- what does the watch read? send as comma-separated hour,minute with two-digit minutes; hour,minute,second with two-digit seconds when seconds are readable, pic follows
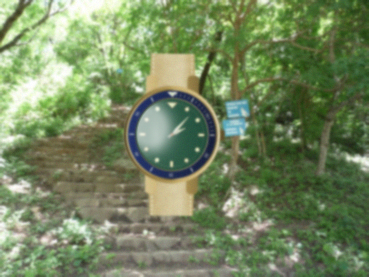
2,07
